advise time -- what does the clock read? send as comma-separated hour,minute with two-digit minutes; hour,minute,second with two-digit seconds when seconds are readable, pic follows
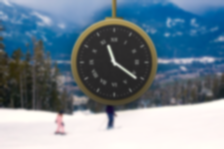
11,21
